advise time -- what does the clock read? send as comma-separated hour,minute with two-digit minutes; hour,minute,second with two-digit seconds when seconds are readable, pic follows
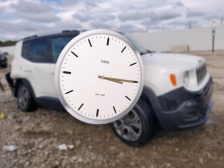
3,15
